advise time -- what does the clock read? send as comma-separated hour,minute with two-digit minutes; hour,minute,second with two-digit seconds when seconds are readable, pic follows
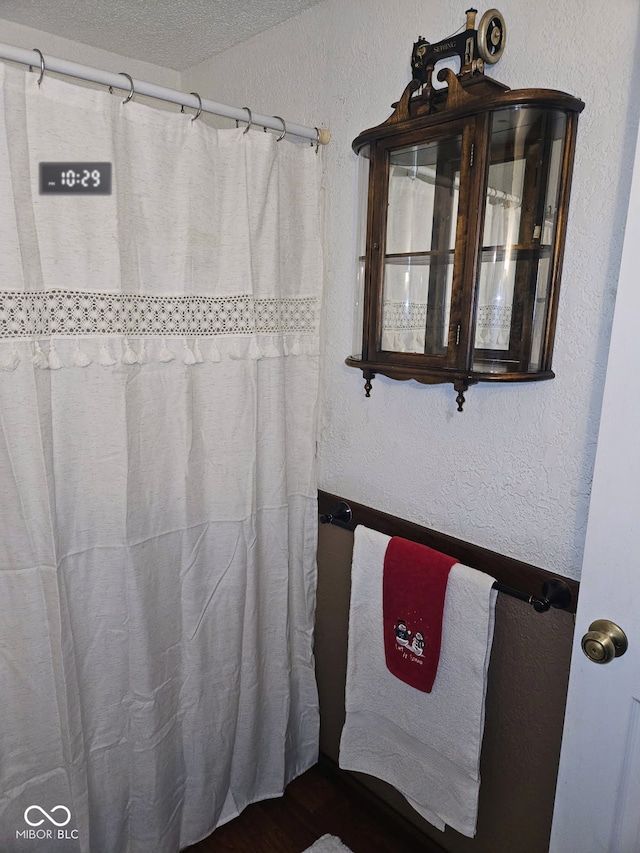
10,29
